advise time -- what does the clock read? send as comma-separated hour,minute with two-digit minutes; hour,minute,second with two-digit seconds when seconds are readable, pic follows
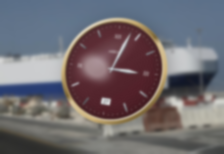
3,03
